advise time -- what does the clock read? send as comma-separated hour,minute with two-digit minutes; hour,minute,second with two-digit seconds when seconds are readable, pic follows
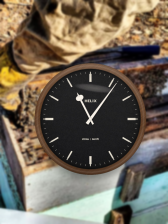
11,06
